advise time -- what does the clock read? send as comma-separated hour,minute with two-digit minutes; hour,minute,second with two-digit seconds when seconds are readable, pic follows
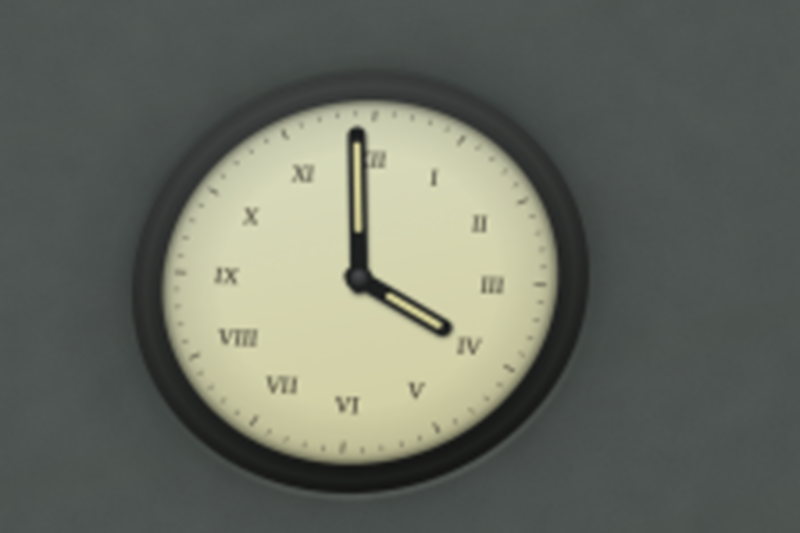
3,59
